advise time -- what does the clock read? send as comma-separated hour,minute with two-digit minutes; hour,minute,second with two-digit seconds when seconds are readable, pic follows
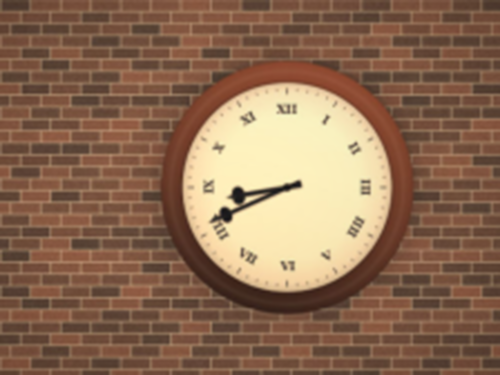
8,41
